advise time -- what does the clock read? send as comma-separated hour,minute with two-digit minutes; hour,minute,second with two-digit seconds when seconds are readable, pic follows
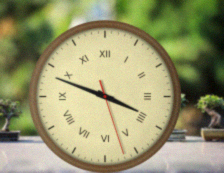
3,48,27
